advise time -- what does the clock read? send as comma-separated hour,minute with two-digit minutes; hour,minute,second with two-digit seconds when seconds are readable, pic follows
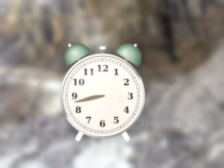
8,43
